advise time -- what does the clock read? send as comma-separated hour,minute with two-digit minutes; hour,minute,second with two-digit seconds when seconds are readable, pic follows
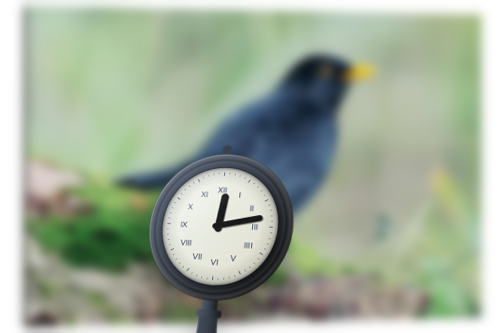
12,13
